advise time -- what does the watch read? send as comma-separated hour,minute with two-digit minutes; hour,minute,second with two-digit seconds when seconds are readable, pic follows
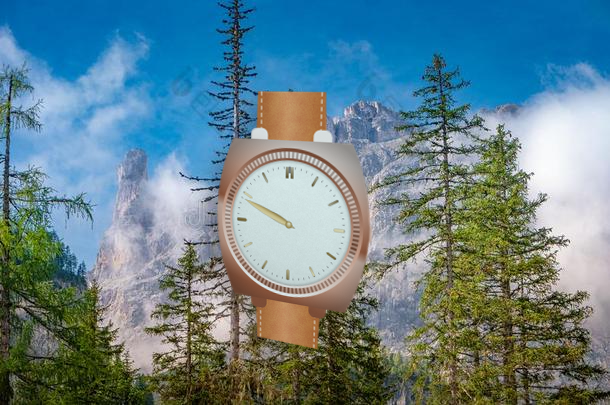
9,49
